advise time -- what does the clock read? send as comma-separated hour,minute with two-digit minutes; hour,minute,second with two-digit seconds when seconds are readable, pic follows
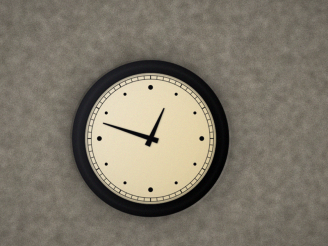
12,48
